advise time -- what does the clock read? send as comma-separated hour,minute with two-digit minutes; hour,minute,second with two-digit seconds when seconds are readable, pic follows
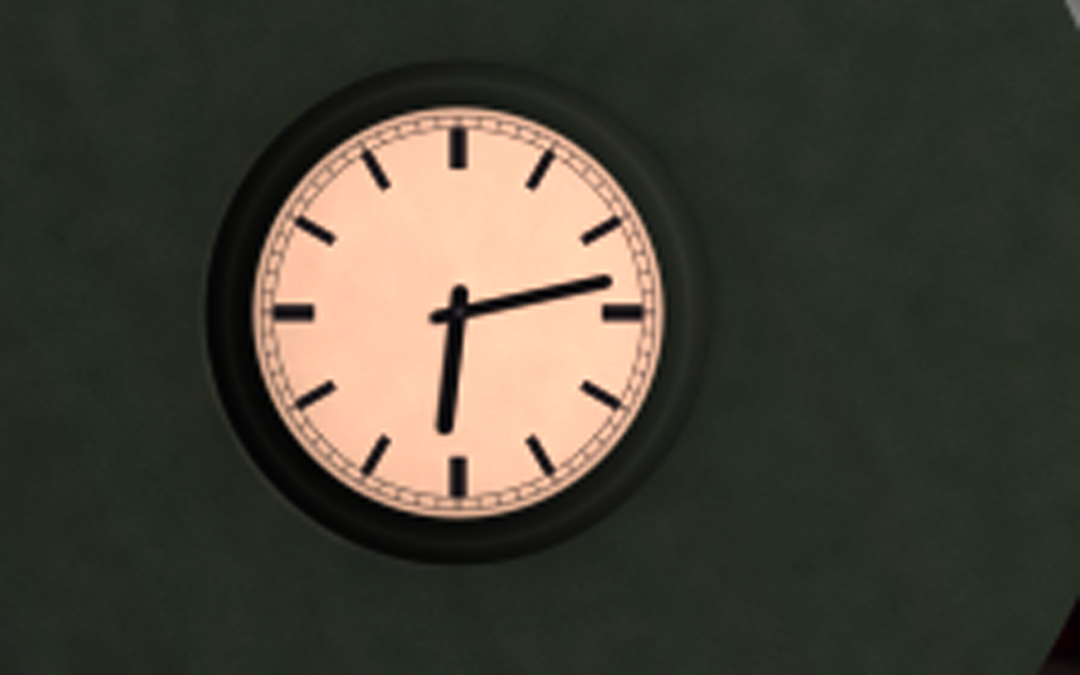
6,13
